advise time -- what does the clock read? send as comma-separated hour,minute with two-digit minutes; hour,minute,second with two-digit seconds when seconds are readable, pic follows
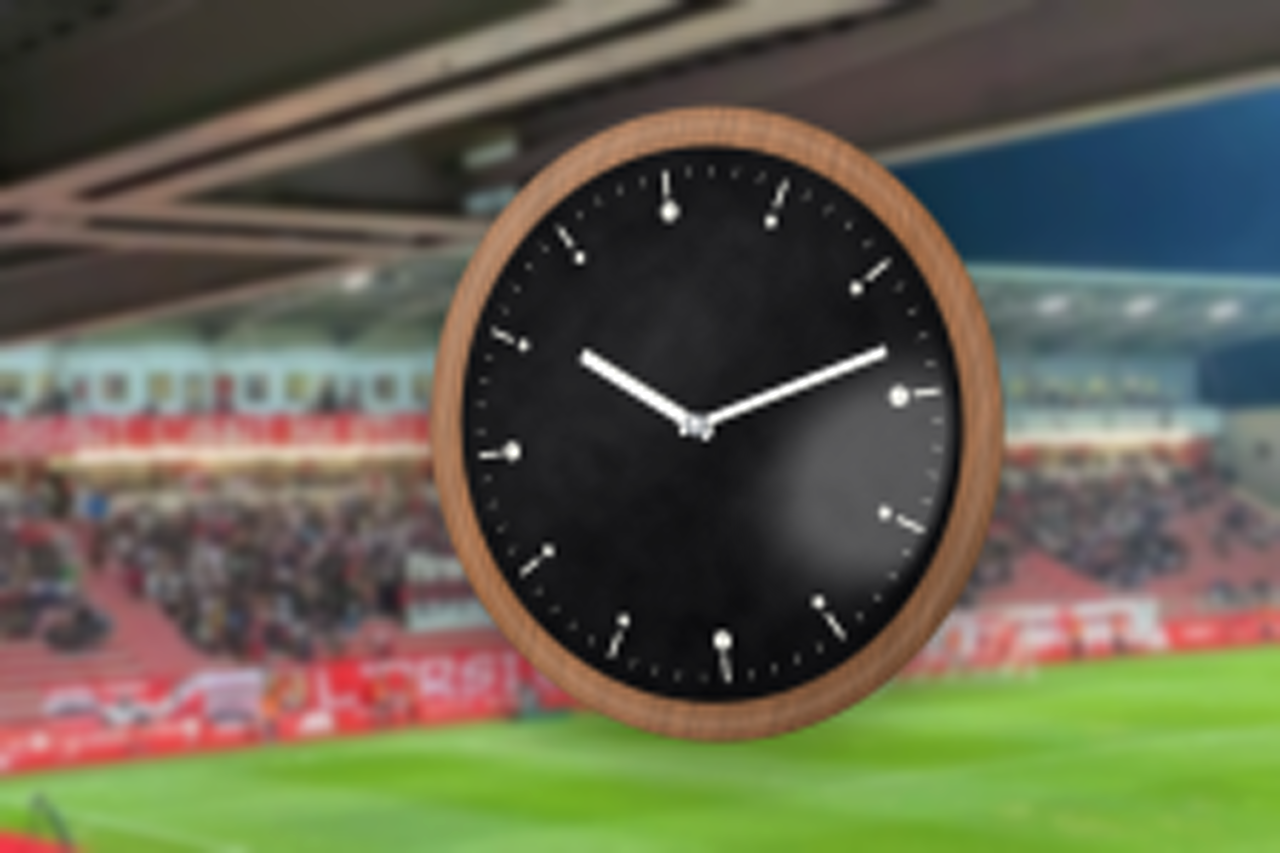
10,13
